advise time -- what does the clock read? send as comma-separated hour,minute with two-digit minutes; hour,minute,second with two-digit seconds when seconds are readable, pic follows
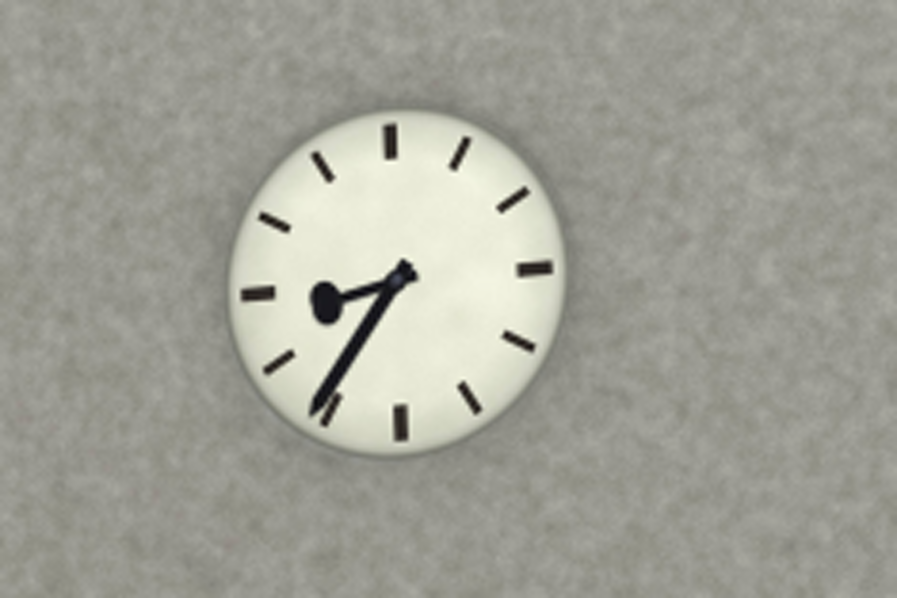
8,36
